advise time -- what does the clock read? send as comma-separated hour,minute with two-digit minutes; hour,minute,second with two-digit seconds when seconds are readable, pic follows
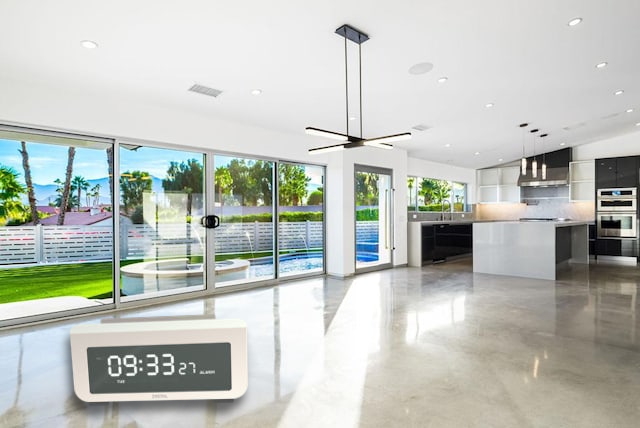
9,33,27
